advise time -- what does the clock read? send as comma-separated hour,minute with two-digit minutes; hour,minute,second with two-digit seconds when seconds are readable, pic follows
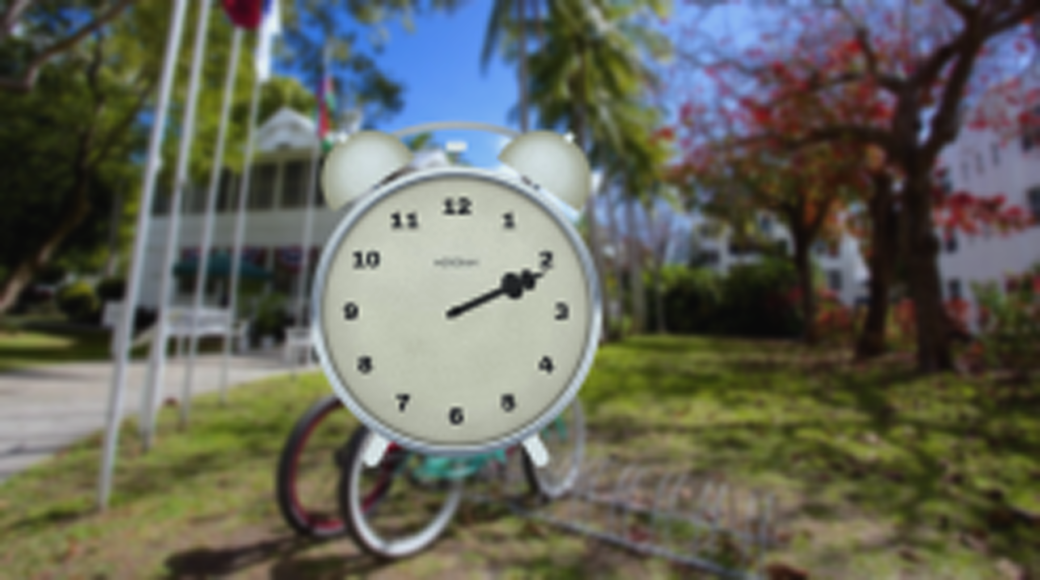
2,11
